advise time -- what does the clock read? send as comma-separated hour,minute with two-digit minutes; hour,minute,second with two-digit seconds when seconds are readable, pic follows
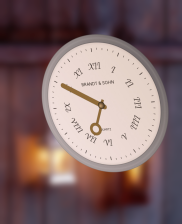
6,50
